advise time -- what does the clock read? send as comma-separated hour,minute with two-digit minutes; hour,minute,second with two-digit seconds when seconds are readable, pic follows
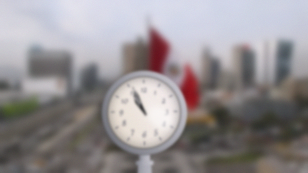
10,56
